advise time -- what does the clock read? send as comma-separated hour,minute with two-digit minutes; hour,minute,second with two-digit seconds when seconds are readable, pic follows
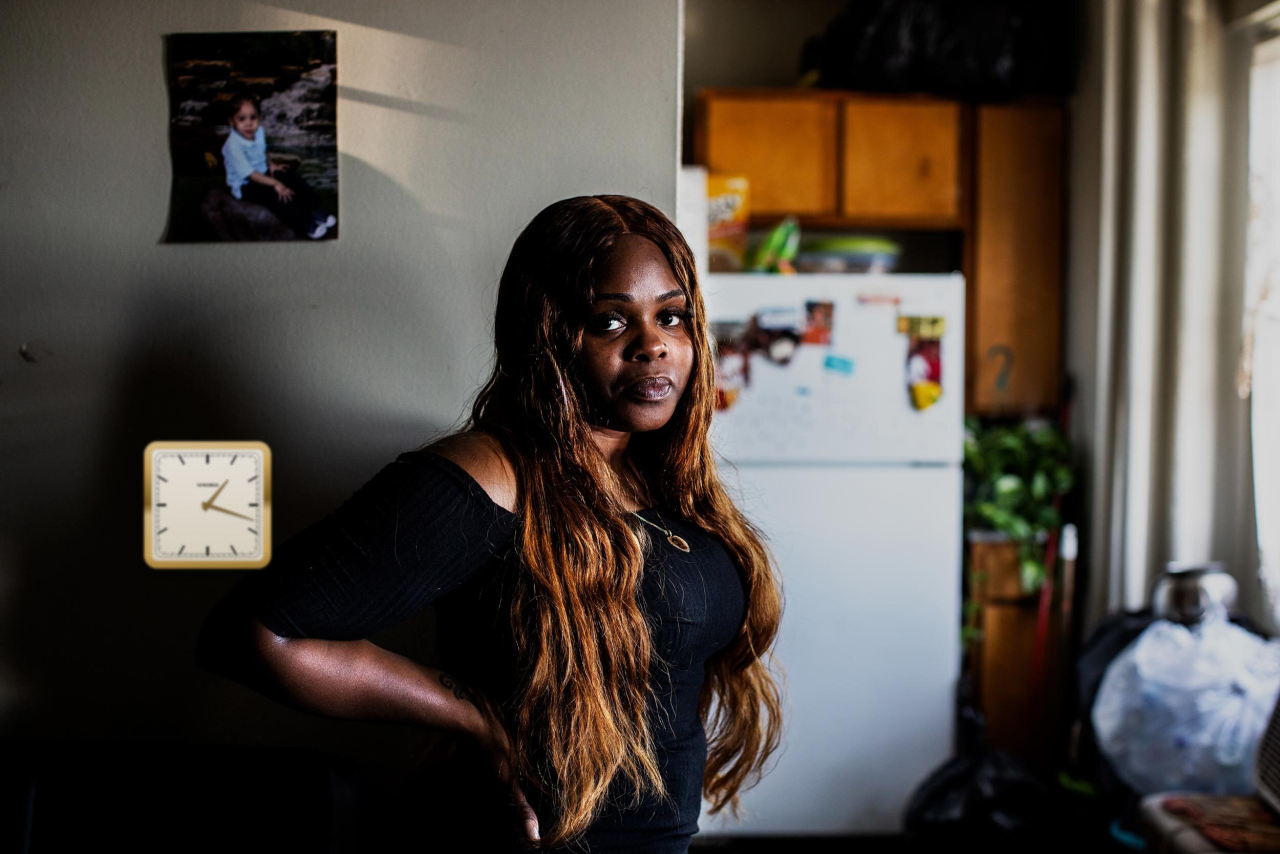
1,18
